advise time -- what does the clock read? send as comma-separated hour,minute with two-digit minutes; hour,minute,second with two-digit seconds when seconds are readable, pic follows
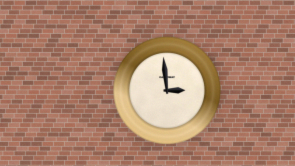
2,59
